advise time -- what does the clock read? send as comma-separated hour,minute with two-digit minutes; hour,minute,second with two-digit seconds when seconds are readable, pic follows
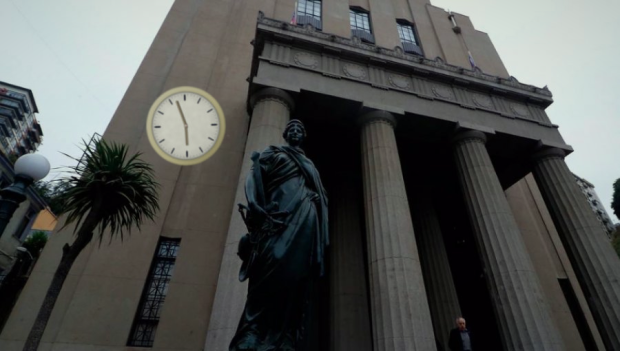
5,57
